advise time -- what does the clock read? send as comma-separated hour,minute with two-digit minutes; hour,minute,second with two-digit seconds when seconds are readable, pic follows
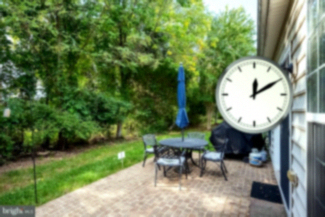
12,10
